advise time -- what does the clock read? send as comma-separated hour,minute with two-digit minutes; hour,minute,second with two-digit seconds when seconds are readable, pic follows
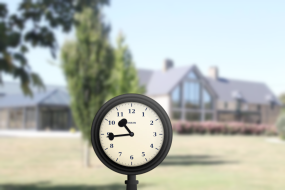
10,44
